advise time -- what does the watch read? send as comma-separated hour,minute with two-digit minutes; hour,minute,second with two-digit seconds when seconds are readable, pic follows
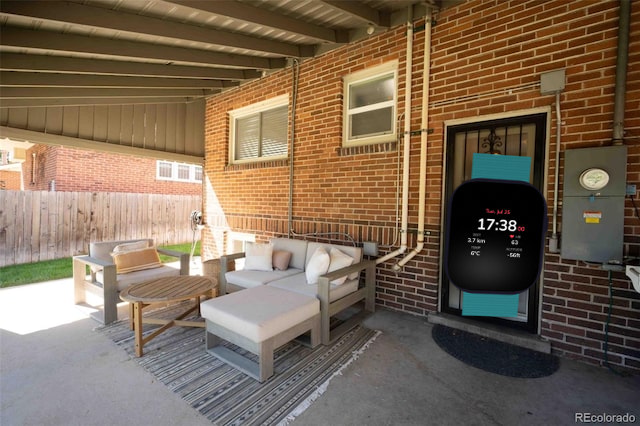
17,38
